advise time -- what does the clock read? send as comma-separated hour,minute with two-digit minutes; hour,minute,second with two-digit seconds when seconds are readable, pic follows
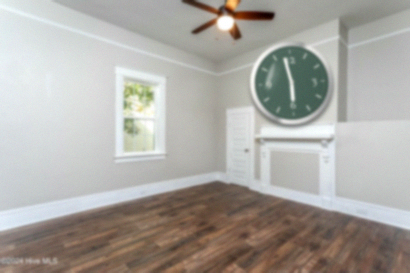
5,58
